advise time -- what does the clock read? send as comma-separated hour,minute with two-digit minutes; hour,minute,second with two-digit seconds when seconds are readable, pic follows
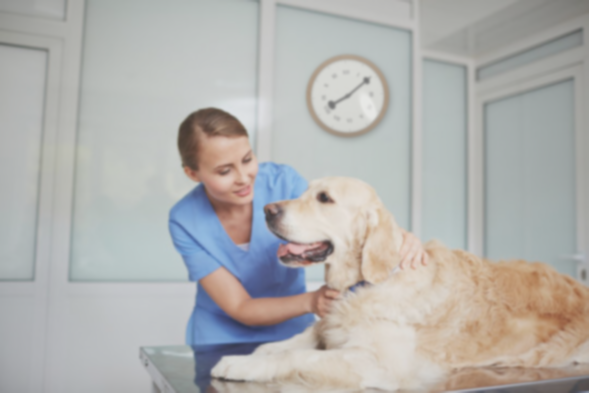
8,09
